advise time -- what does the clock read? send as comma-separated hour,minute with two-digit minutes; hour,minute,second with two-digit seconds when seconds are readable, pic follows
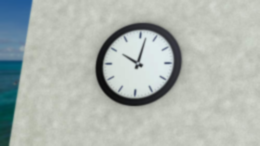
10,02
